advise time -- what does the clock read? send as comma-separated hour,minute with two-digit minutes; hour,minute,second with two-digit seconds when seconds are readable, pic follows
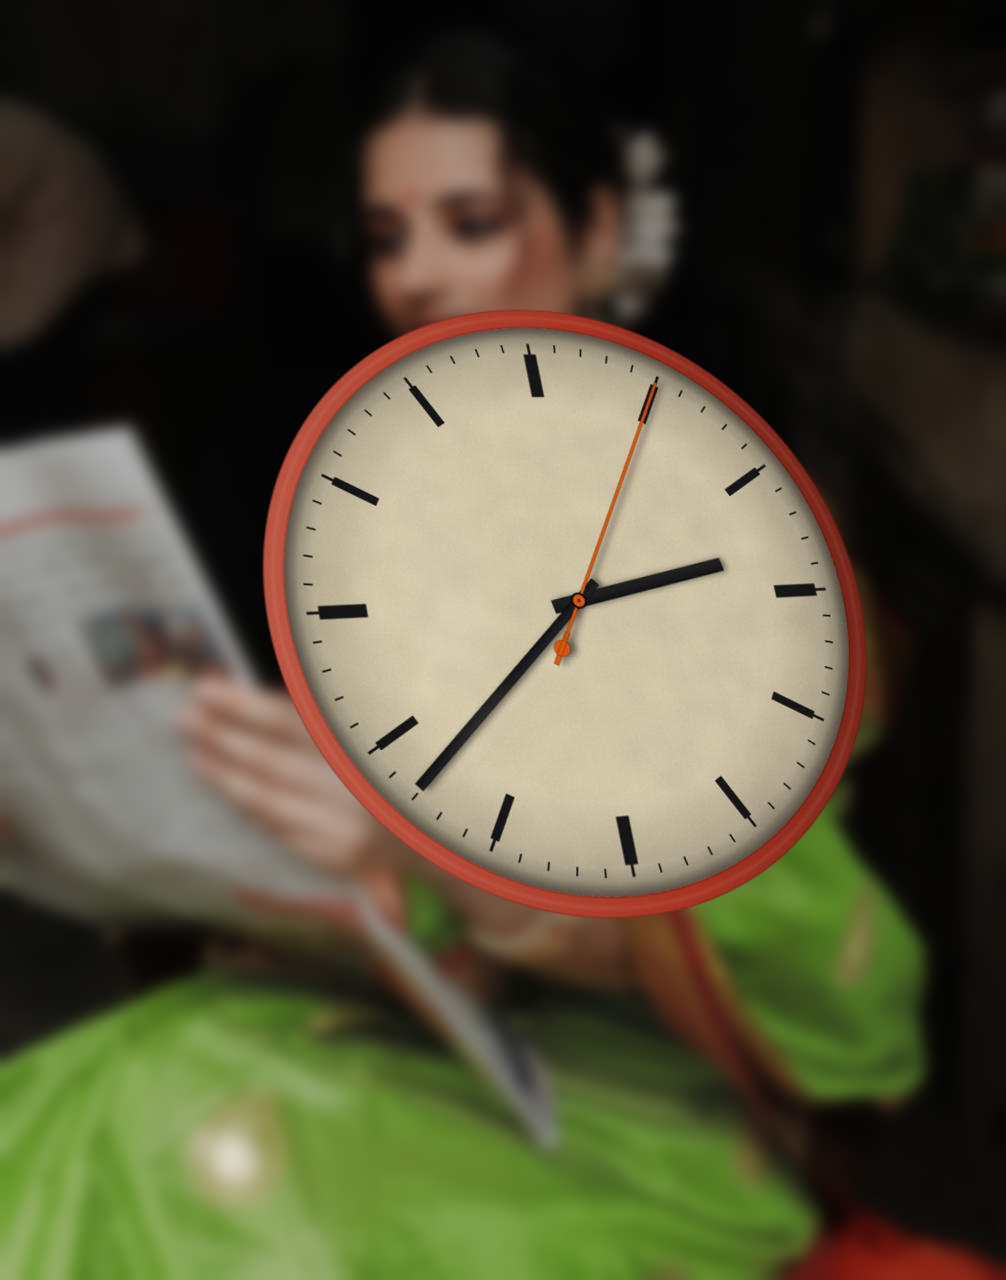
2,38,05
